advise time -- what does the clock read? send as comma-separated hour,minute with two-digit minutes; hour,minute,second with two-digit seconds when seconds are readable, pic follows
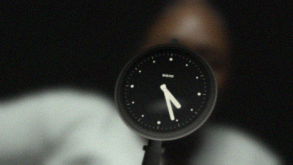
4,26
